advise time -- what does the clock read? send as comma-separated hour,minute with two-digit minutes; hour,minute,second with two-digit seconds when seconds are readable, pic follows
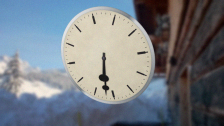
6,32
